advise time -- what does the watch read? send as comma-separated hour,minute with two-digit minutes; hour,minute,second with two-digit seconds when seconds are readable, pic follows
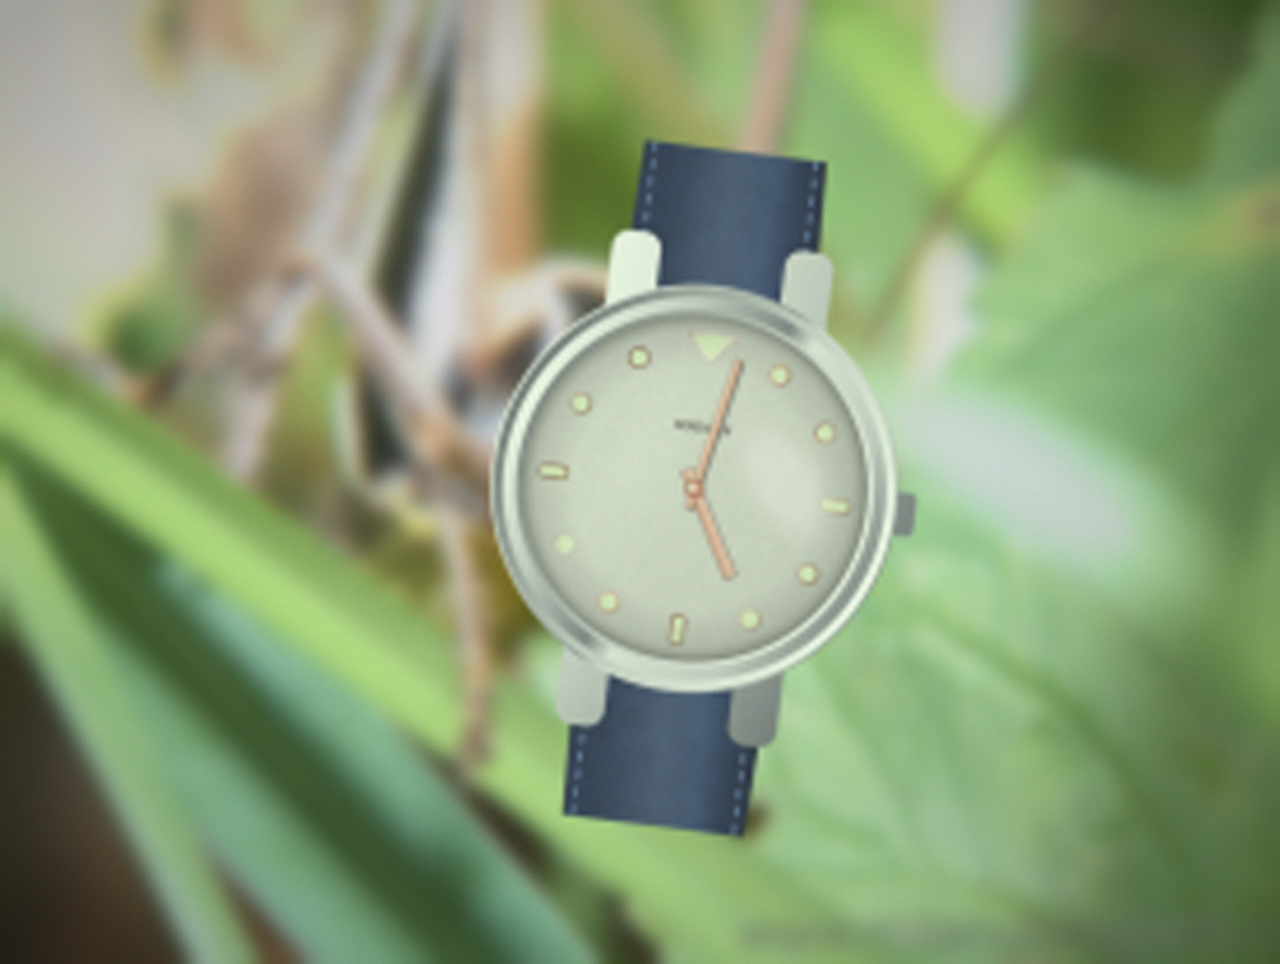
5,02
